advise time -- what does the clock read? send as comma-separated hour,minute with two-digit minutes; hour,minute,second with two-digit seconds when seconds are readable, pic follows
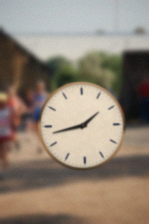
1,43
